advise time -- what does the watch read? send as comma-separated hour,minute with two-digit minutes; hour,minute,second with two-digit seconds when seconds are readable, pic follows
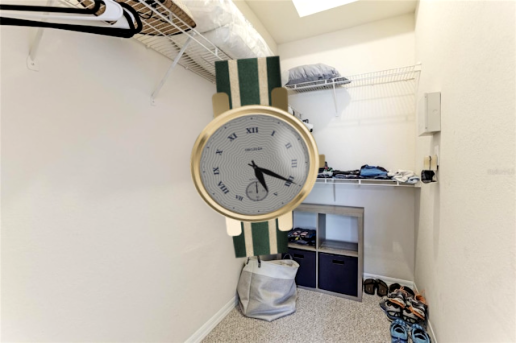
5,20
